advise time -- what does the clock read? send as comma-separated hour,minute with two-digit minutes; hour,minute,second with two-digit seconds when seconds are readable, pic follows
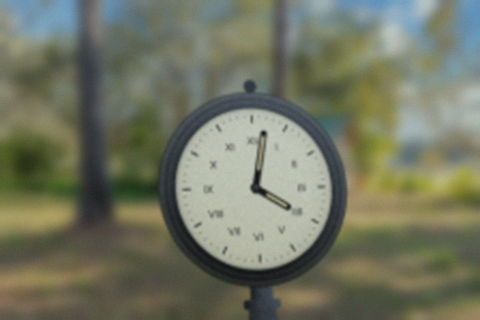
4,02
